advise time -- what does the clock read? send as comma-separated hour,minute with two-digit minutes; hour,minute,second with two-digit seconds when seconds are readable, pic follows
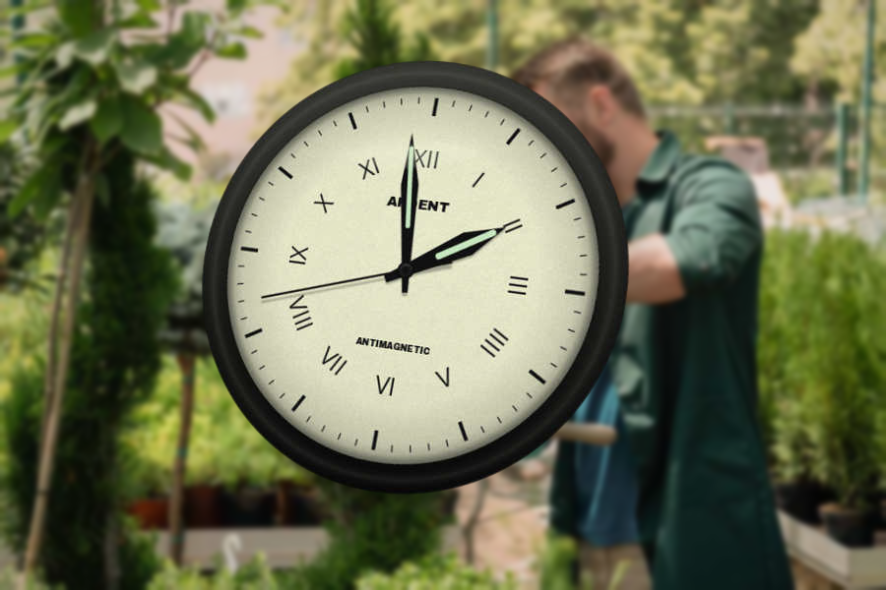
1,58,42
